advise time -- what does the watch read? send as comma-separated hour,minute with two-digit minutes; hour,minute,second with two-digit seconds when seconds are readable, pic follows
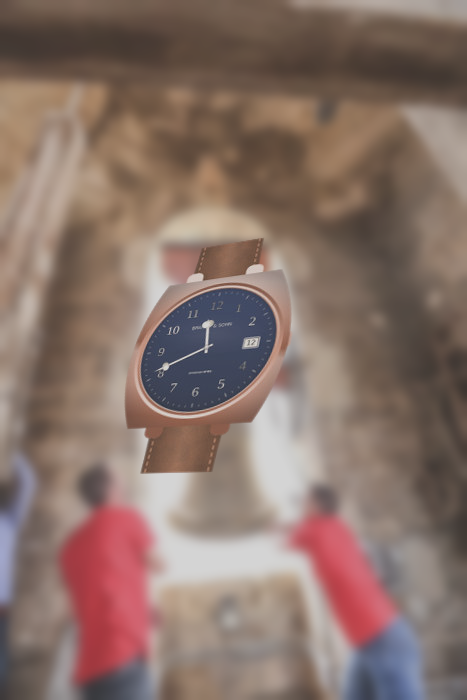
11,41
